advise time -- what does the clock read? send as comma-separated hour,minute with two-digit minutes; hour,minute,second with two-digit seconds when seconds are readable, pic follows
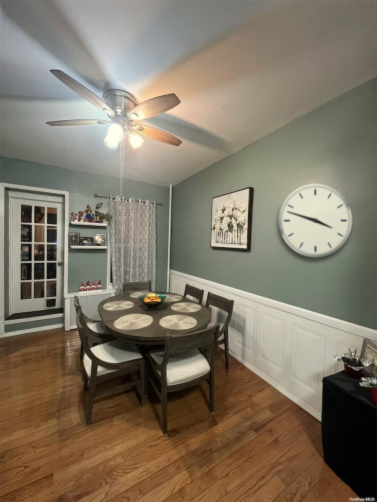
3,48
